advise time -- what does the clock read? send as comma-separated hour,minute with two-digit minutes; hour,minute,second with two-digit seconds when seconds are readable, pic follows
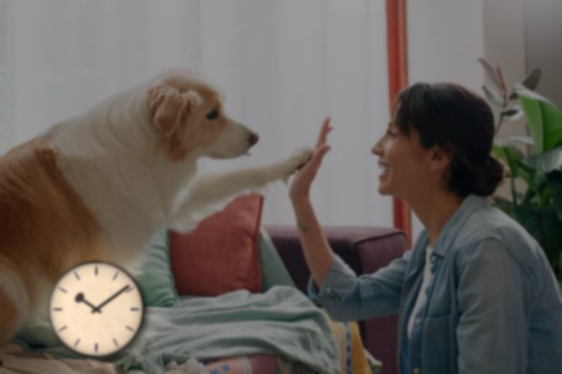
10,09
